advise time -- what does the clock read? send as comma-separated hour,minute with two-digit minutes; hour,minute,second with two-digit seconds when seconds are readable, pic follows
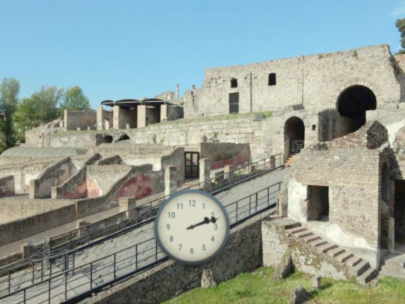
2,12
